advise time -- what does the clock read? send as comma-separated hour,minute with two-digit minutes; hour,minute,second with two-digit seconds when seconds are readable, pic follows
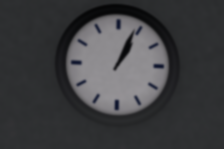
1,04
